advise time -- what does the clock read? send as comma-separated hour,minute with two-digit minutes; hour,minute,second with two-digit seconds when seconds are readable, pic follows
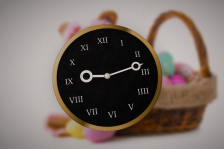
9,13
